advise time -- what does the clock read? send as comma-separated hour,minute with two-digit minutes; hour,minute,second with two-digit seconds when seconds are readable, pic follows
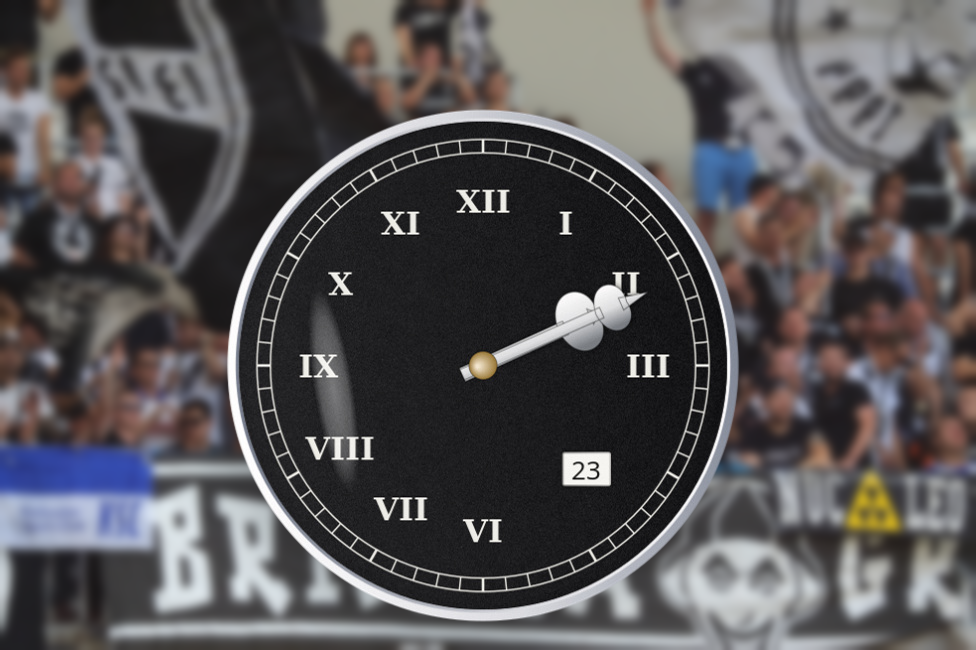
2,11
